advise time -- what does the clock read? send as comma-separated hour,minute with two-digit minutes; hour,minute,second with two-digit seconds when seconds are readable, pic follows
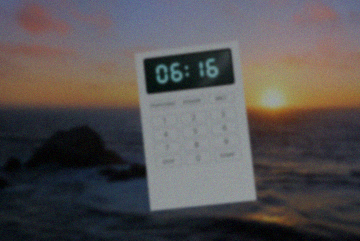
6,16
